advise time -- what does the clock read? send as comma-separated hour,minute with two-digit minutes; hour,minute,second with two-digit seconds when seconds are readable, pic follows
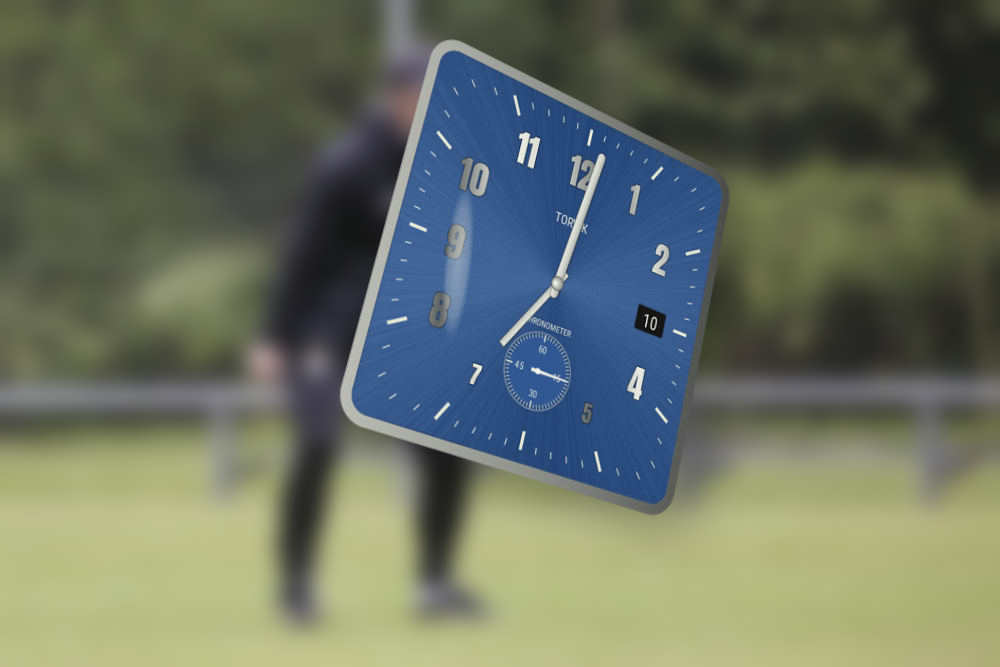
7,01,15
